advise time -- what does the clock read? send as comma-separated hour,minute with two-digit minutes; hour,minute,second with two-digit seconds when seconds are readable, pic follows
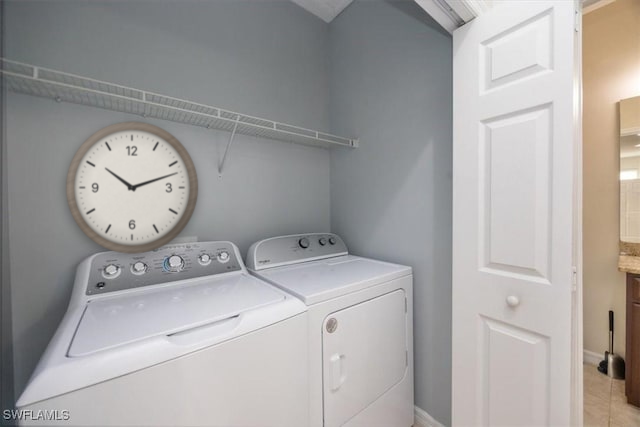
10,12
